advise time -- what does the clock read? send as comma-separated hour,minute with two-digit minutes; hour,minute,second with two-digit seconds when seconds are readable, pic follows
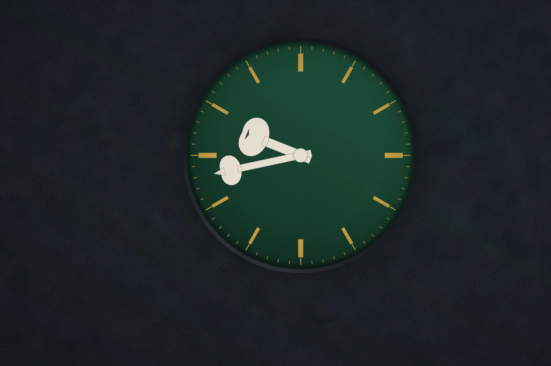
9,43
